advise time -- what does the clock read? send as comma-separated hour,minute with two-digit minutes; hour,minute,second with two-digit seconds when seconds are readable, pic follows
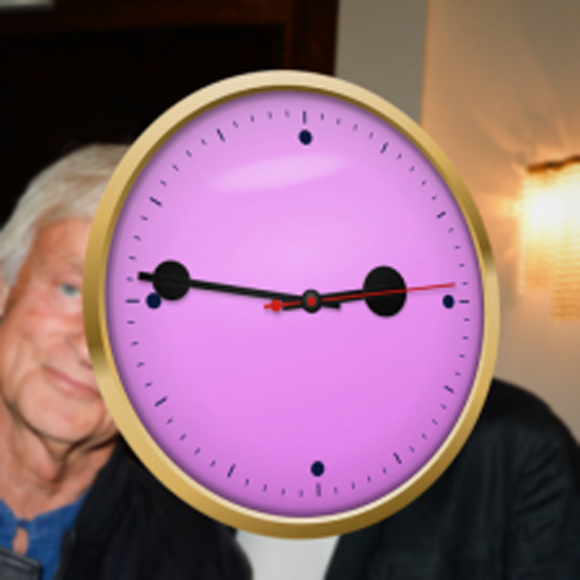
2,46,14
